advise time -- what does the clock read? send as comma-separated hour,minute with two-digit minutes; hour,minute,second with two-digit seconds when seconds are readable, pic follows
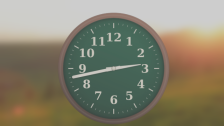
2,43
